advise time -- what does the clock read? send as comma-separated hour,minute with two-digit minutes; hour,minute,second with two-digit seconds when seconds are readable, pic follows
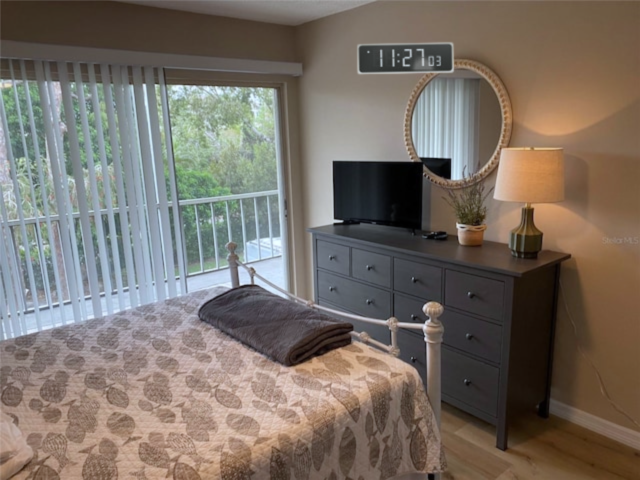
11,27,03
